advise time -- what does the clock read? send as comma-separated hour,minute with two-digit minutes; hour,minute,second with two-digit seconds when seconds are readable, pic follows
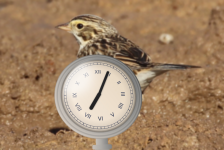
7,04
